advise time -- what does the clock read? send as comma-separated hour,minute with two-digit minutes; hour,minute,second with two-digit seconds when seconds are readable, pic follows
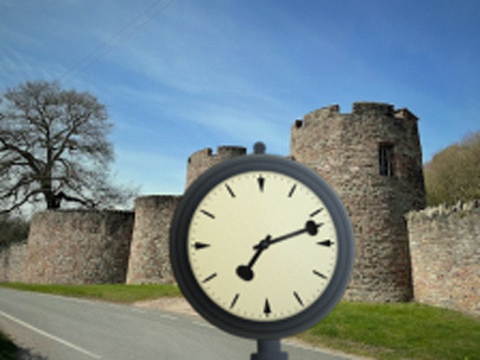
7,12
